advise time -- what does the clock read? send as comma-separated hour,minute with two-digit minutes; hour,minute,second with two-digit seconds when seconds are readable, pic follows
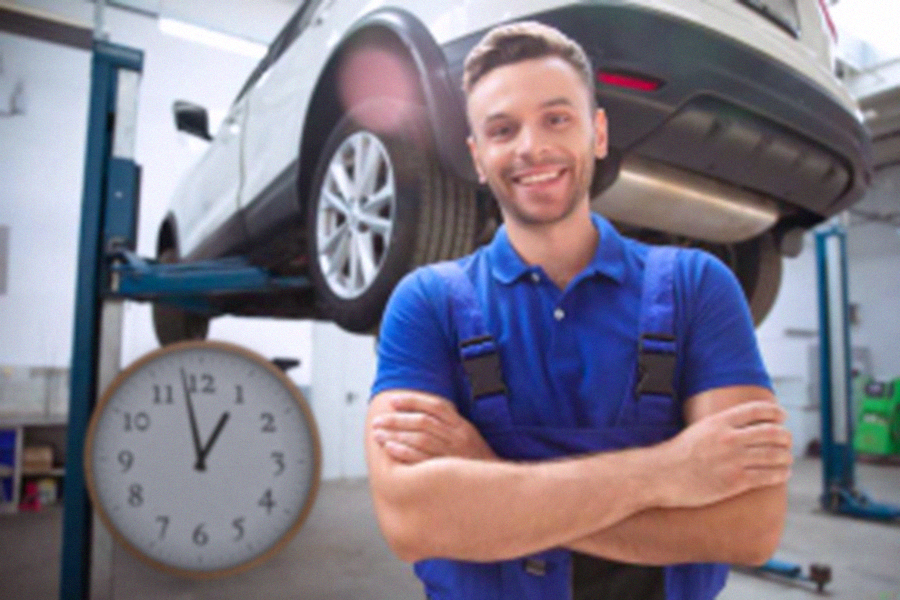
12,58
